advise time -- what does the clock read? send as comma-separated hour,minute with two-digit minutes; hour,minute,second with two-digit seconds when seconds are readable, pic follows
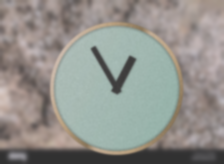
12,55
